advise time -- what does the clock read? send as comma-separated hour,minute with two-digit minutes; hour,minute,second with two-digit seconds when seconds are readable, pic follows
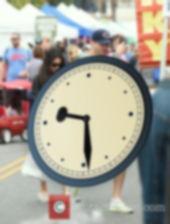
9,29
